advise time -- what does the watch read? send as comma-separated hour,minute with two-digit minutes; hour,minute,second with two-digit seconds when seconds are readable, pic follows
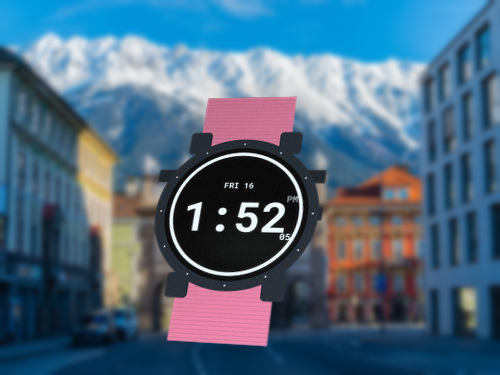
1,52,05
